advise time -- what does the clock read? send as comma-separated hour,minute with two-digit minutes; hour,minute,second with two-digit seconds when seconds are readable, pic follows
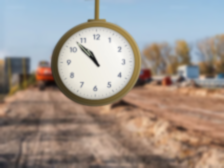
10,53
